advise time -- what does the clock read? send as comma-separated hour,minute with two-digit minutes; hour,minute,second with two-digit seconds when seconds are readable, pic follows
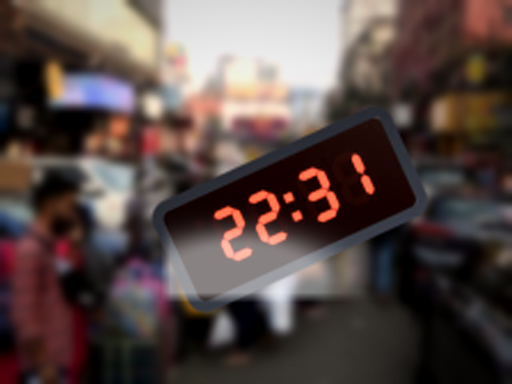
22,31
